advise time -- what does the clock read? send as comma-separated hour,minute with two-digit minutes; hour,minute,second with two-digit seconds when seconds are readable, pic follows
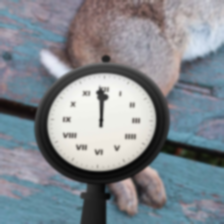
11,59
